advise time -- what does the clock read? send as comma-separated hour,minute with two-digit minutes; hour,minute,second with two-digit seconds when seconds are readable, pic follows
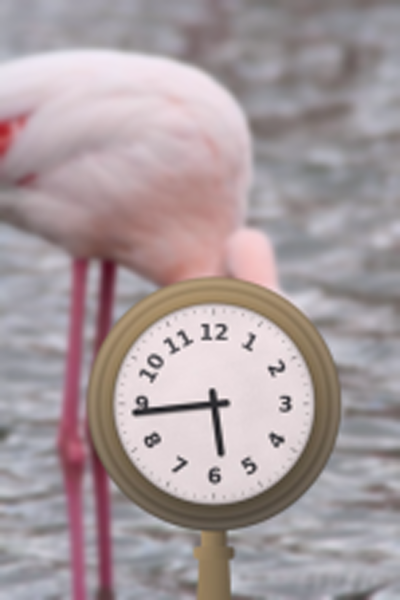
5,44
